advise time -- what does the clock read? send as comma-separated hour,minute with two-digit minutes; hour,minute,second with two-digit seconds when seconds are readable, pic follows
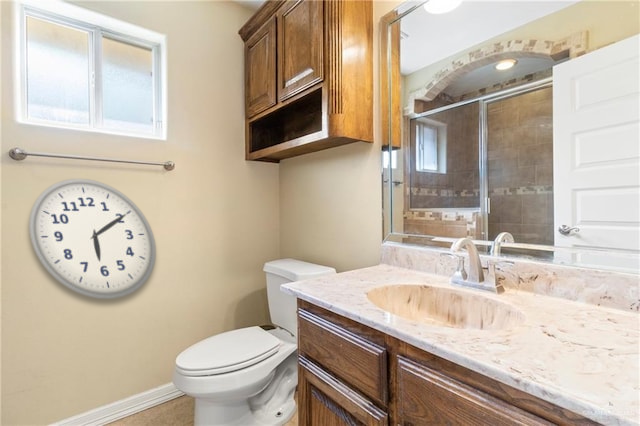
6,10
